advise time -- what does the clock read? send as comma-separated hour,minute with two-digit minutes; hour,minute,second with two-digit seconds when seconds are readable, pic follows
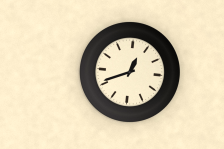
12,41
